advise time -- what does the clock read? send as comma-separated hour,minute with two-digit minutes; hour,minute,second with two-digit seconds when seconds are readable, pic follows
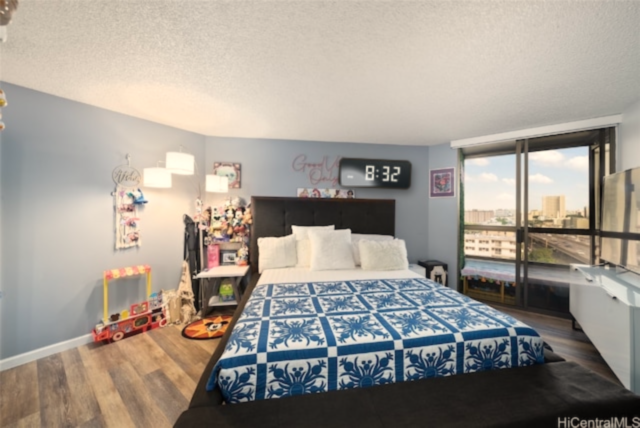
8,32
